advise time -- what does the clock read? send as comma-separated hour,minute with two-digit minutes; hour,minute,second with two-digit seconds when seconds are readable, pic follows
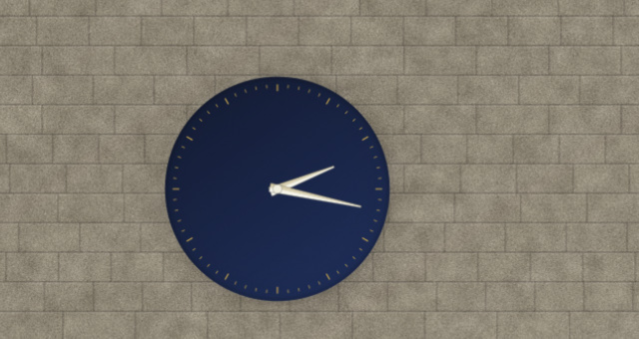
2,17
